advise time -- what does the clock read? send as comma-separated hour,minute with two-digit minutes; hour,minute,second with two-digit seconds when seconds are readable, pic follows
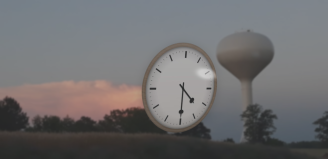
4,30
